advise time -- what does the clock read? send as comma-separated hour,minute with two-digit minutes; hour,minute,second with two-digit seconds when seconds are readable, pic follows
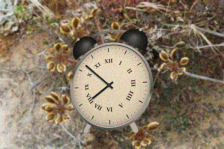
7,52
